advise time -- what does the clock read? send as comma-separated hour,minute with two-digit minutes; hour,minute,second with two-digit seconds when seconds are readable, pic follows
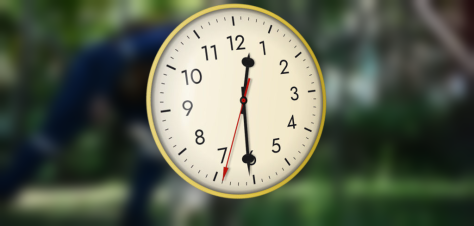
12,30,34
